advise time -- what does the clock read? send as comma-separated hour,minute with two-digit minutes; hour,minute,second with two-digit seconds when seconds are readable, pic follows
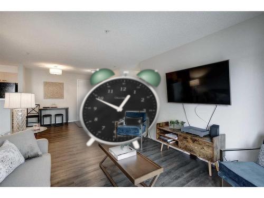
12,49
